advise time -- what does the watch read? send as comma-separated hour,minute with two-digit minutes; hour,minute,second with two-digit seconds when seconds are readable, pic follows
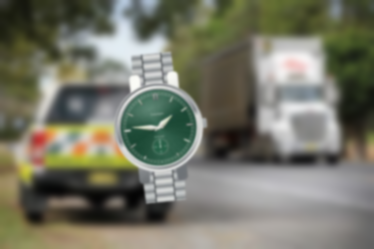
1,46
